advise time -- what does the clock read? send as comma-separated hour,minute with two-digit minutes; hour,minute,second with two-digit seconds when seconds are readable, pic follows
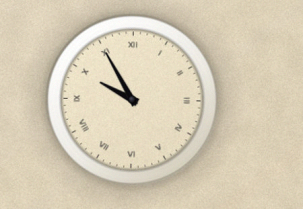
9,55
